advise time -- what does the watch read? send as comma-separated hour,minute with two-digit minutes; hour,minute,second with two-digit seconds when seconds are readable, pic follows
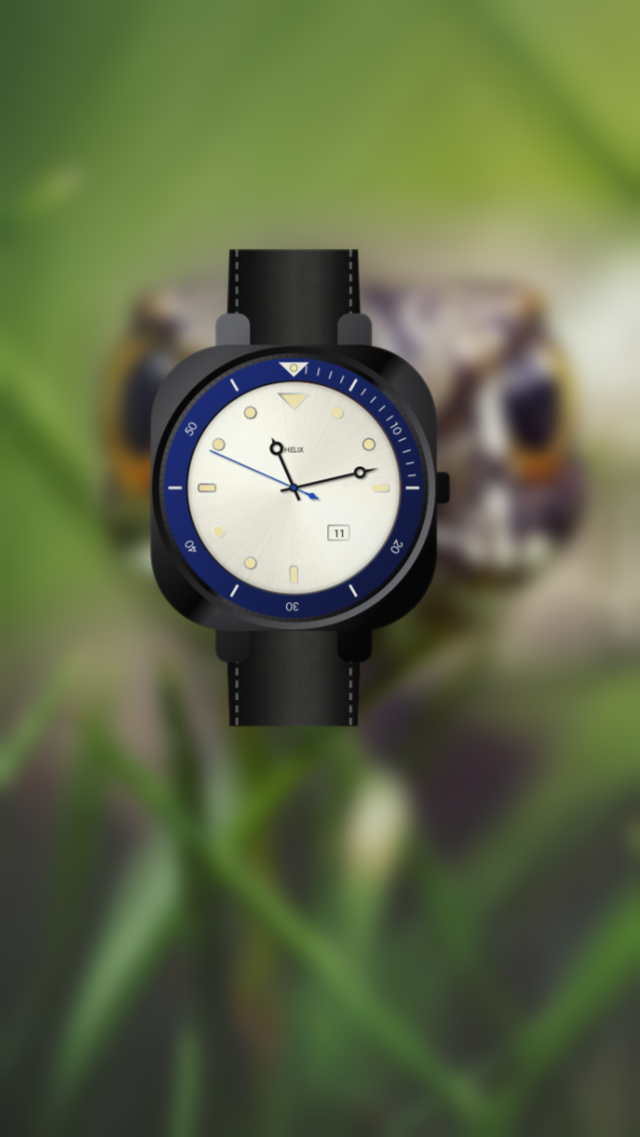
11,12,49
